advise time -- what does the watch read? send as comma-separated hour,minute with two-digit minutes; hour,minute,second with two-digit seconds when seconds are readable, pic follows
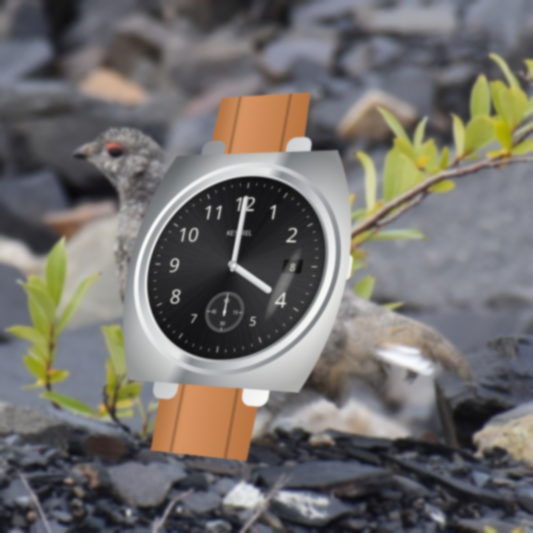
4,00
